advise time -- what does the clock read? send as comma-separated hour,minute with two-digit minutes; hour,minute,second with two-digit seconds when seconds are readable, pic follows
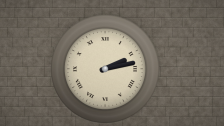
2,13
